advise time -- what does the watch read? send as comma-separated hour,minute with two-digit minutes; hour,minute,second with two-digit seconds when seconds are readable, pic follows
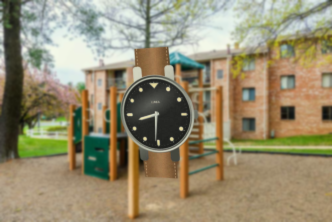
8,31
